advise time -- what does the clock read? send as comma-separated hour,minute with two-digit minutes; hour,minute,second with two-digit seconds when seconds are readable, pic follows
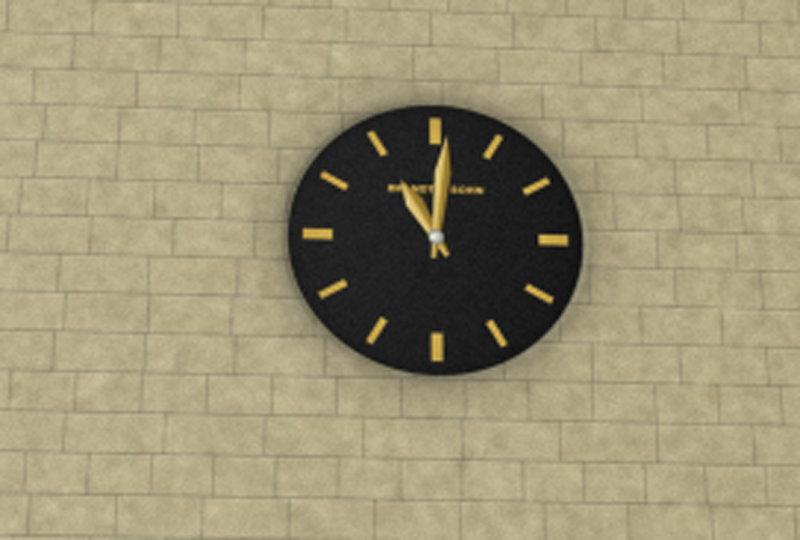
11,01
